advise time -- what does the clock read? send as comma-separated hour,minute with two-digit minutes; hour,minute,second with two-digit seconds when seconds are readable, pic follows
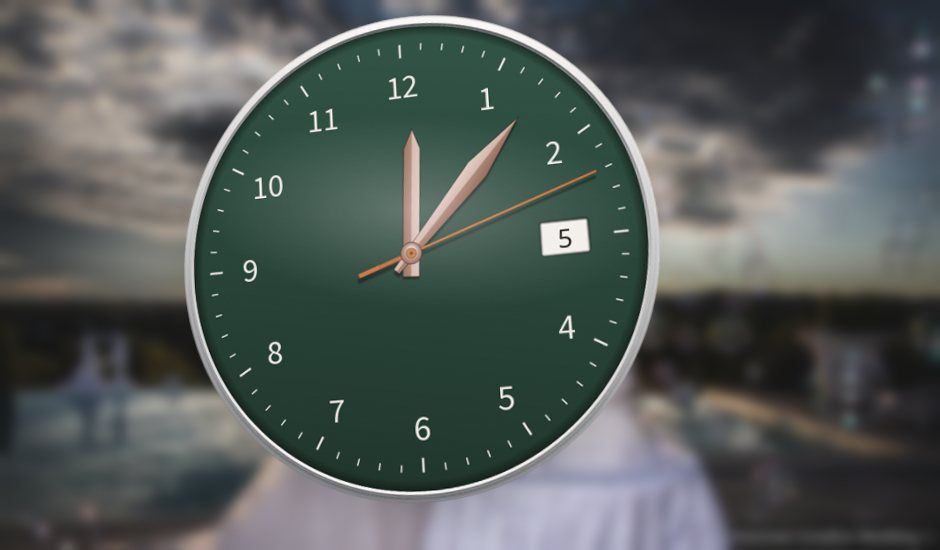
12,07,12
